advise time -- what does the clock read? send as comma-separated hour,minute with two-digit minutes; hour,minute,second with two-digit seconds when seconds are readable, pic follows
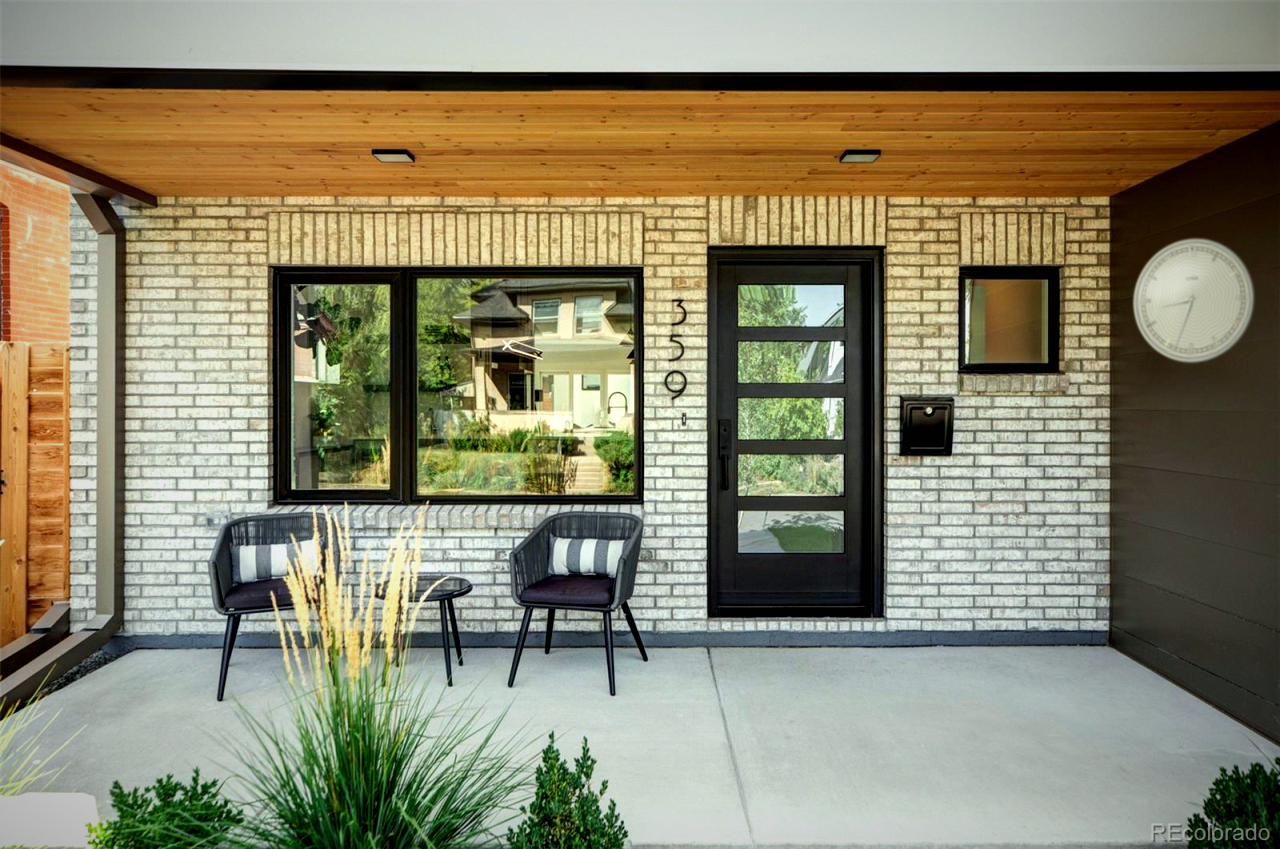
8,33
